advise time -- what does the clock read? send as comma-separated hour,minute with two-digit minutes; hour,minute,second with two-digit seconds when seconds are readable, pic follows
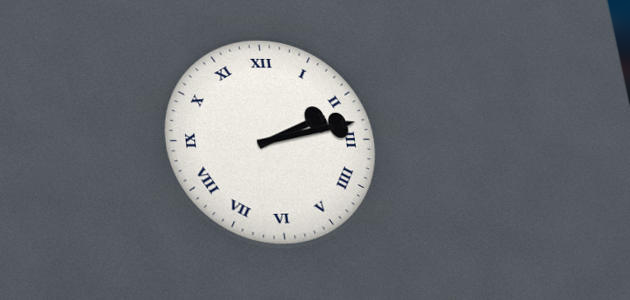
2,13
